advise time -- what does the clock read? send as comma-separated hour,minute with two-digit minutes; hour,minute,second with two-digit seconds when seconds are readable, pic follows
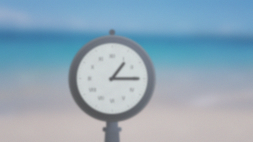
1,15
